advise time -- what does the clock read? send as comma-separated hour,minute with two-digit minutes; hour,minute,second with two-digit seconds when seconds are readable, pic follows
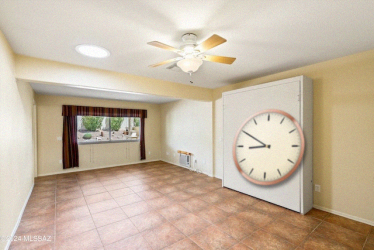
8,50
